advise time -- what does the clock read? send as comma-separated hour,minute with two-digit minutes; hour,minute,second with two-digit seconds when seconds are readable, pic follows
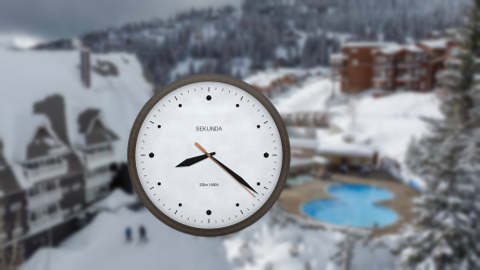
8,21,22
